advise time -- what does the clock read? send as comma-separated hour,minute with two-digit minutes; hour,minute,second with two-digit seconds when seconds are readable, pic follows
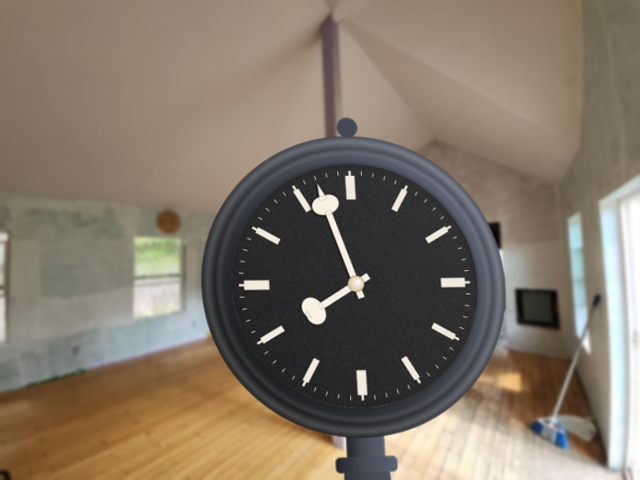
7,57
